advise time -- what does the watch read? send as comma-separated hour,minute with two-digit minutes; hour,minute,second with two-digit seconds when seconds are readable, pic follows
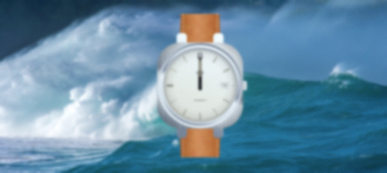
12,00
